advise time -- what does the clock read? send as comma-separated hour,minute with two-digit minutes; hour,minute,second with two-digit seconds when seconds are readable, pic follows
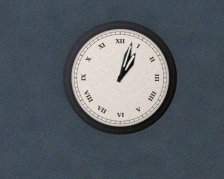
1,03
